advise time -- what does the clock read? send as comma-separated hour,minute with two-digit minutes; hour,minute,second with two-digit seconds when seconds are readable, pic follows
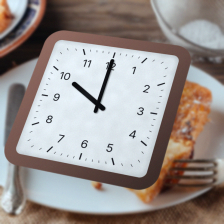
10,00
